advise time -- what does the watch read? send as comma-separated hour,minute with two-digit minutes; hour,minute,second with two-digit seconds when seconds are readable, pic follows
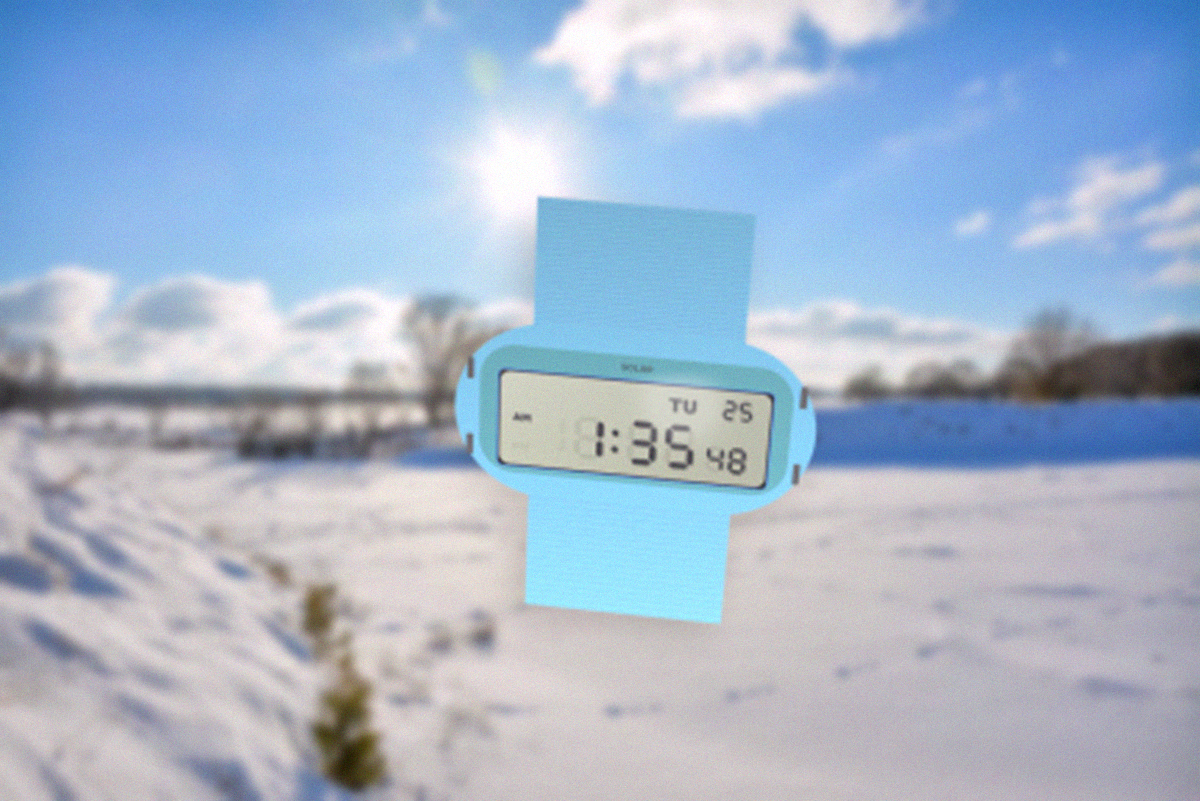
1,35,48
